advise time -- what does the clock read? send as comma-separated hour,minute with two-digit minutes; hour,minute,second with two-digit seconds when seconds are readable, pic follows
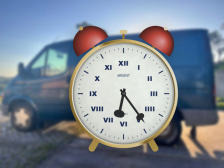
6,24
